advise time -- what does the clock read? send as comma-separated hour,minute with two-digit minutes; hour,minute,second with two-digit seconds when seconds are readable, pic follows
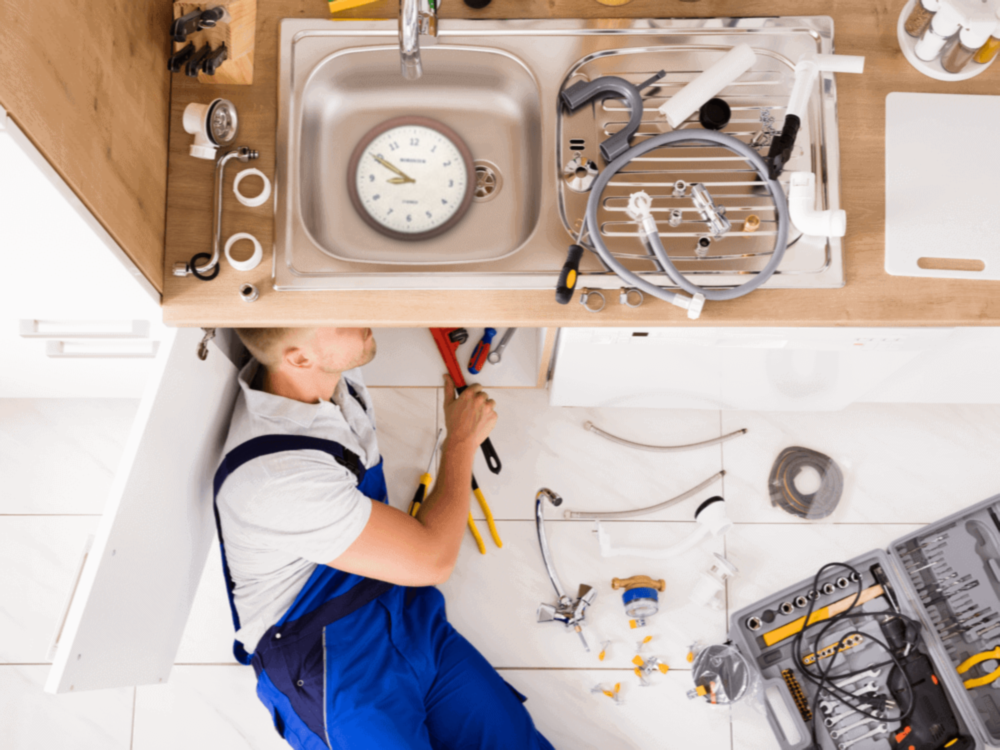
8,50
